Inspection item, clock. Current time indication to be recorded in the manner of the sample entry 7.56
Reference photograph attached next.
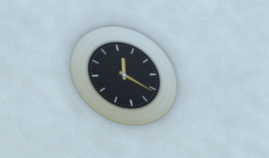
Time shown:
12.21
